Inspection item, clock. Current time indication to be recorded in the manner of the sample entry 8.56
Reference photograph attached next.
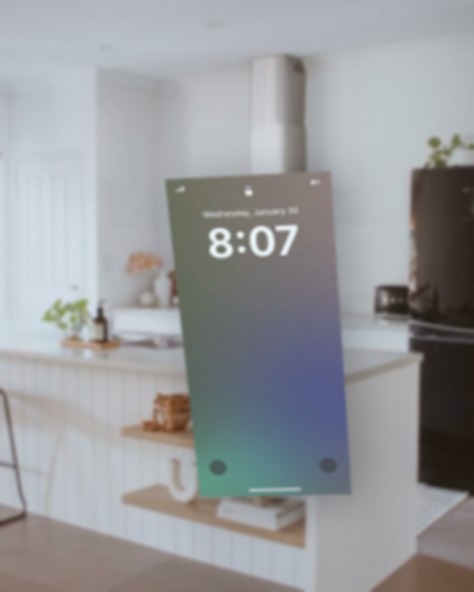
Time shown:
8.07
